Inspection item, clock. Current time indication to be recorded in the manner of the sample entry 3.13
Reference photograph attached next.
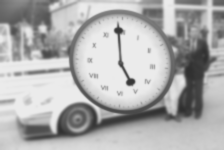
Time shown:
4.59
